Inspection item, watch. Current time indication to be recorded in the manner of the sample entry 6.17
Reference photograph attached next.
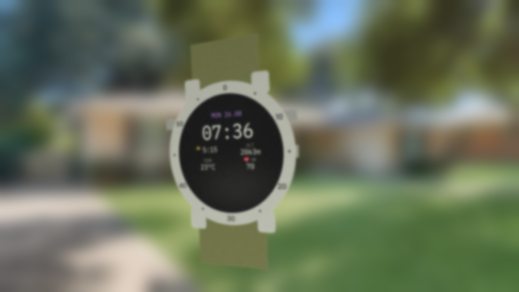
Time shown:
7.36
